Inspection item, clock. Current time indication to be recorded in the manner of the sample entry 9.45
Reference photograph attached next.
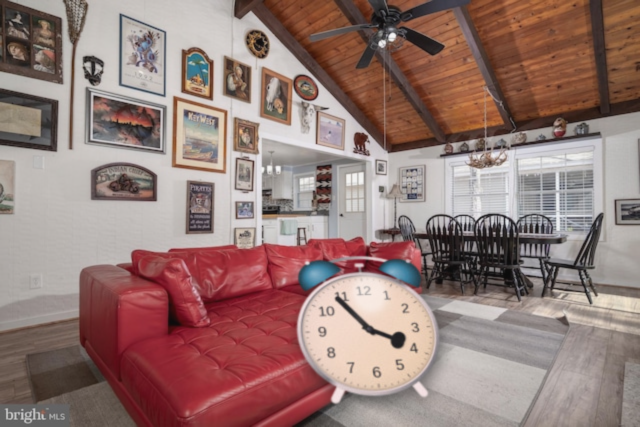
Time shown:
3.54
